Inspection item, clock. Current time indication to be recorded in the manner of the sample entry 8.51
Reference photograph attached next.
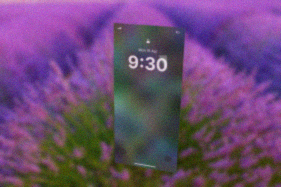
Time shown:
9.30
